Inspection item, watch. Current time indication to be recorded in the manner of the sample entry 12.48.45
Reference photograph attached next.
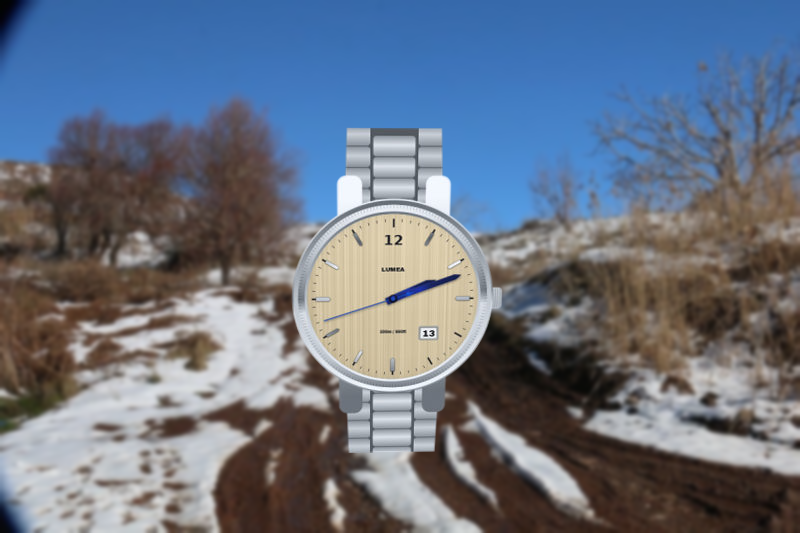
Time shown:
2.11.42
